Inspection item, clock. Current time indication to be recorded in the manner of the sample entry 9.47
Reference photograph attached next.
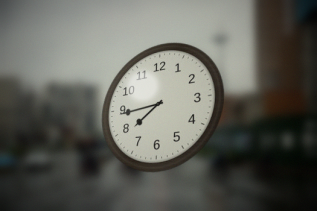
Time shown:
7.44
